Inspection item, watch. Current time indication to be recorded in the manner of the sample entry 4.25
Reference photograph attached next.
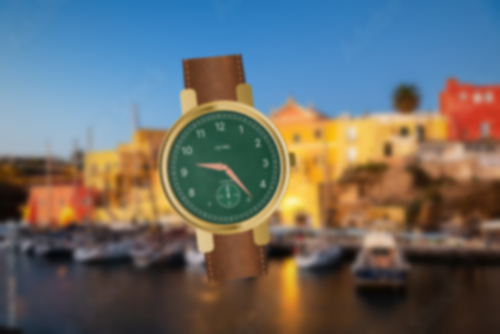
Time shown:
9.24
